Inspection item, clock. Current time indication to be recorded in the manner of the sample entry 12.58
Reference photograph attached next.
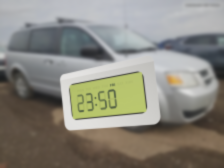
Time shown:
23.50
